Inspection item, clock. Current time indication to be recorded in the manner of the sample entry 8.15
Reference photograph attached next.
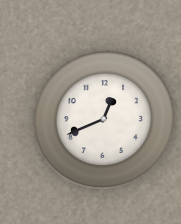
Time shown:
12.41
